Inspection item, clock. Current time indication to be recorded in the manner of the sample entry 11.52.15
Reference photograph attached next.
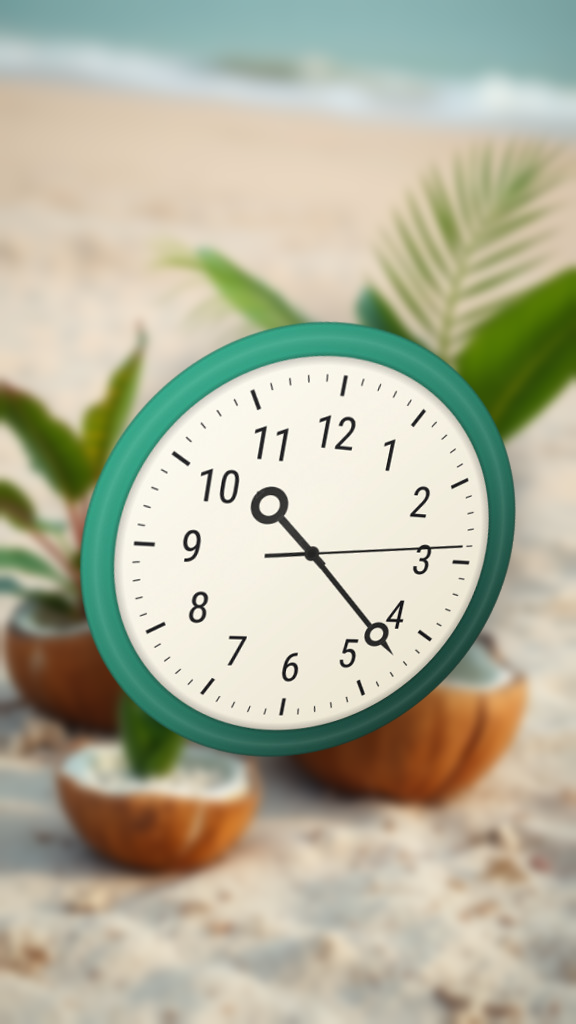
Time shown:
10.22.14
